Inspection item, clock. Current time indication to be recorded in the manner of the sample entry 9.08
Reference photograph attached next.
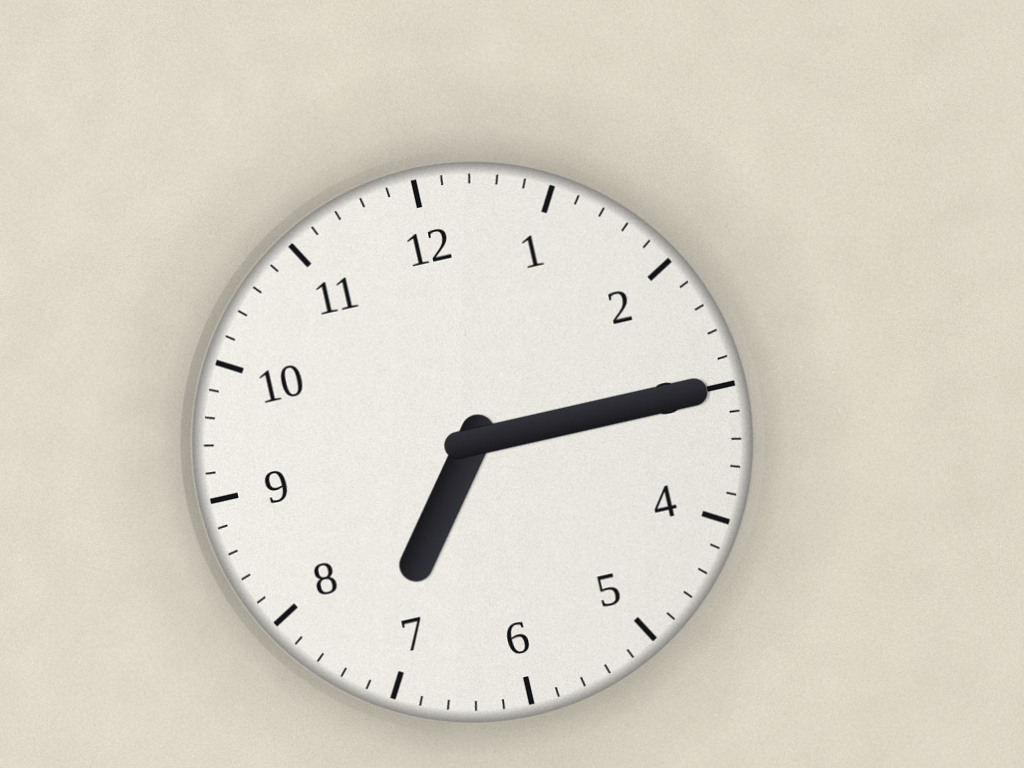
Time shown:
7.15
